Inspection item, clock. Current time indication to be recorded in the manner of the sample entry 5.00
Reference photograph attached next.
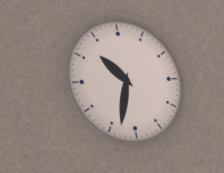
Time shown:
10.33
